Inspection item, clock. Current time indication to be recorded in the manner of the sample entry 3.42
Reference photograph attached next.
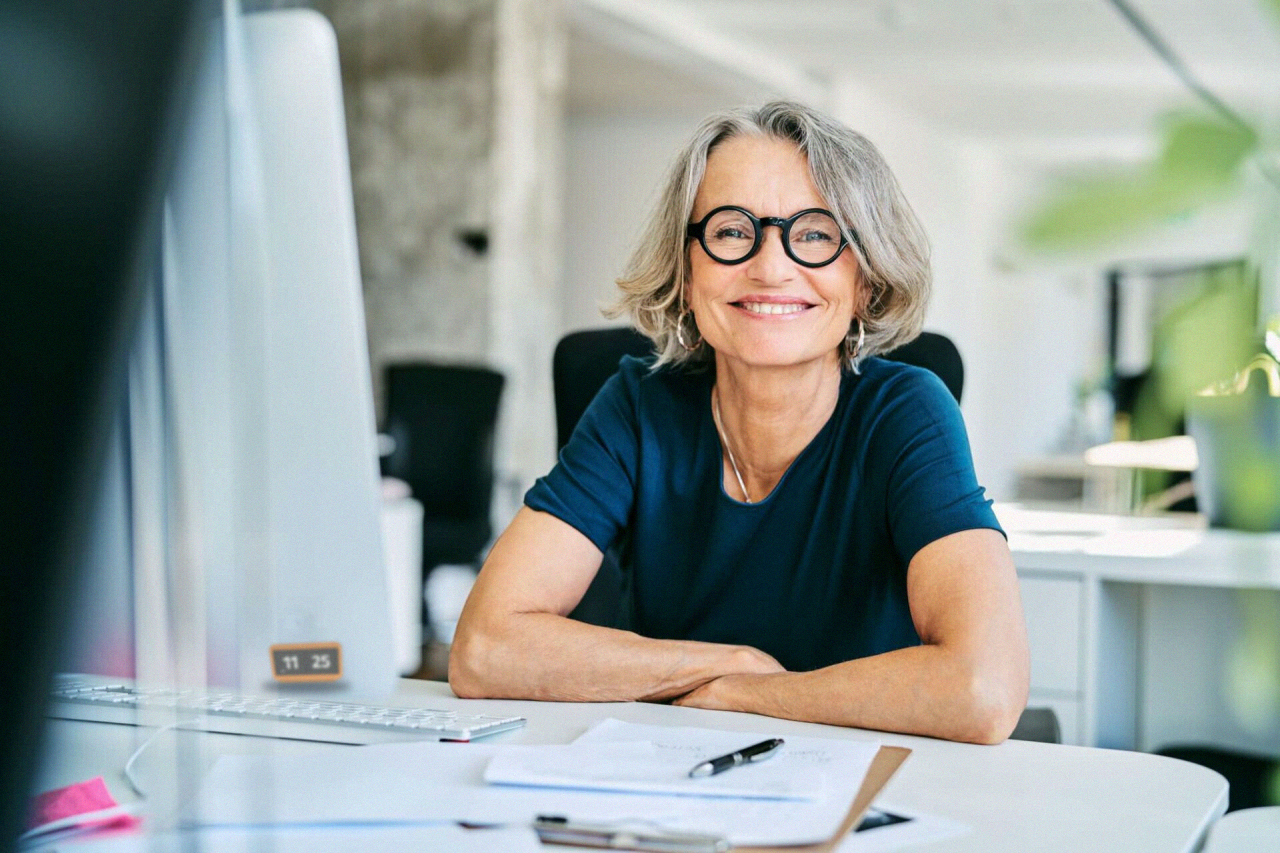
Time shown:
11.25
